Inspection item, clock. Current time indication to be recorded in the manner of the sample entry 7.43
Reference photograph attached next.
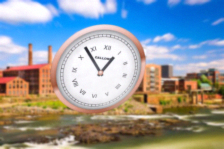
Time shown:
12.53
